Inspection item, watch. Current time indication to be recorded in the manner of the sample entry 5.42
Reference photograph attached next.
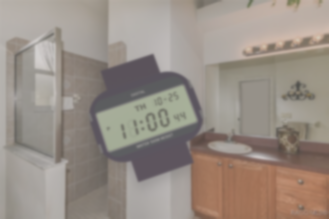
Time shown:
11.00
